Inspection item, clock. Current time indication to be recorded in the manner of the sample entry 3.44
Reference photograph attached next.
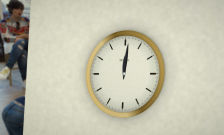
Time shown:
12.01
